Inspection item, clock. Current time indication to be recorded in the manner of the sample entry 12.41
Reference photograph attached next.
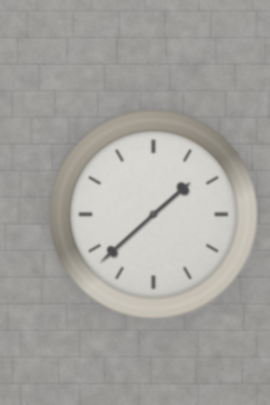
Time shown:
1.38
